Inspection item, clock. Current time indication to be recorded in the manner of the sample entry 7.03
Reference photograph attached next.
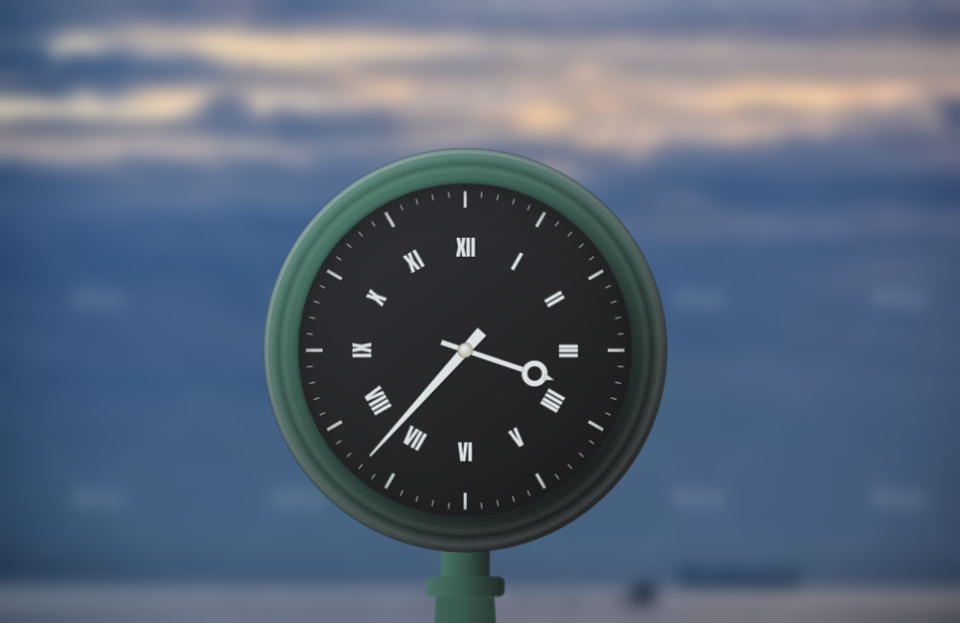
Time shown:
3.37
